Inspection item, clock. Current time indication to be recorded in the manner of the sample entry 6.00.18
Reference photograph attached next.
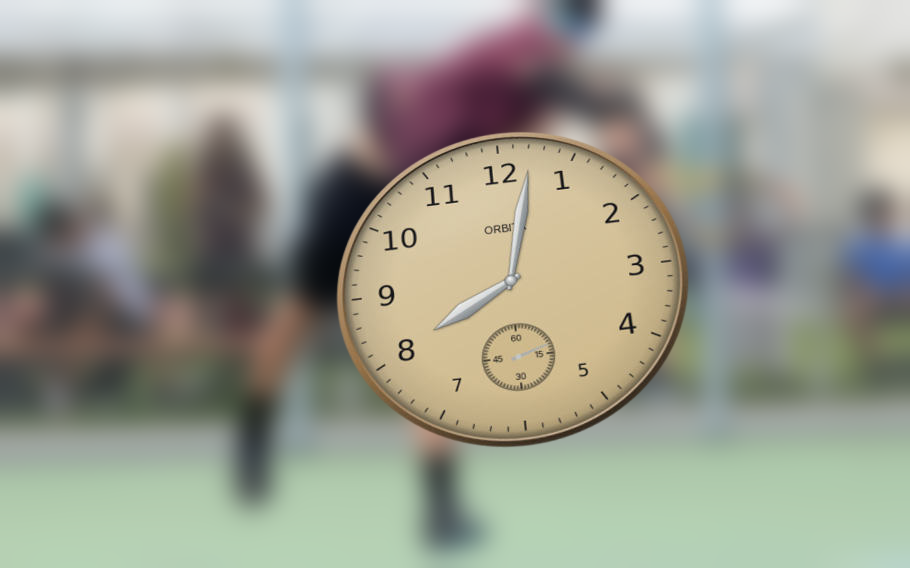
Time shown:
8.02.12
